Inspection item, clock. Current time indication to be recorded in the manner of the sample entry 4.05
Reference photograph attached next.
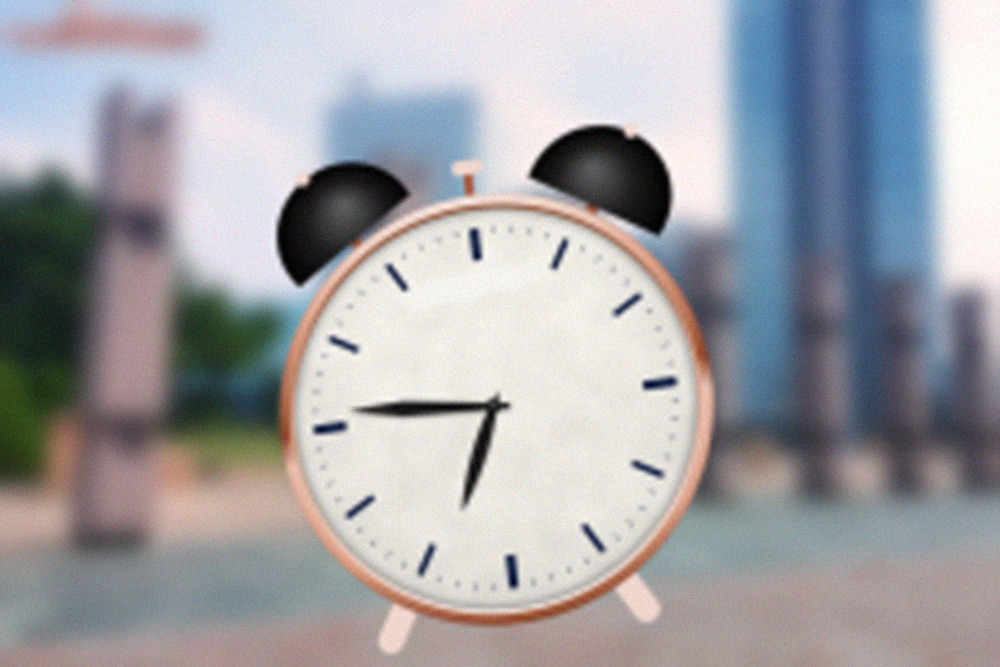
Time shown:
6.46
